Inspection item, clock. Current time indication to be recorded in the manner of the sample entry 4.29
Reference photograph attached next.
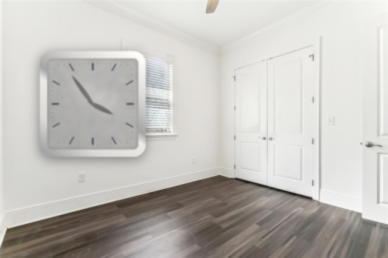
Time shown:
3.54
